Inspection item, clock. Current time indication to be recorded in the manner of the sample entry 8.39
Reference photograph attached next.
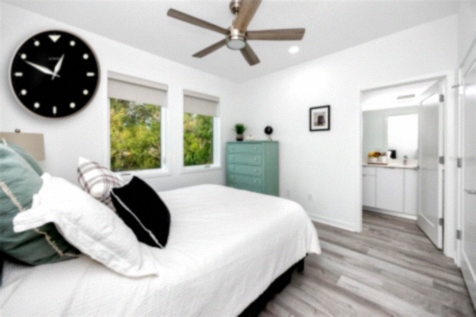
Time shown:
12.49
